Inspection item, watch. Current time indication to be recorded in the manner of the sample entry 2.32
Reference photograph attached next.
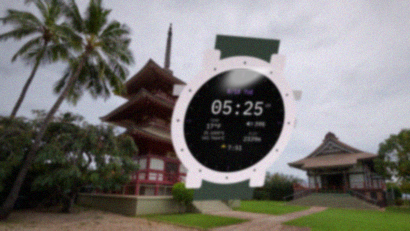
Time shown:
5.25
